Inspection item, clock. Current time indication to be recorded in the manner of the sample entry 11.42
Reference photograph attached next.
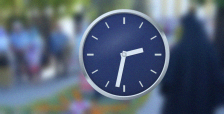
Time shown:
2.32
